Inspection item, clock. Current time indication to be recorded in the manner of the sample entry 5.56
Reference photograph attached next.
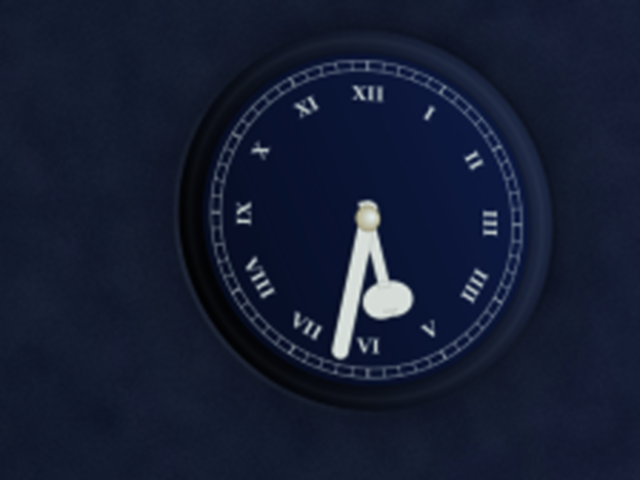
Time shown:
5.32
